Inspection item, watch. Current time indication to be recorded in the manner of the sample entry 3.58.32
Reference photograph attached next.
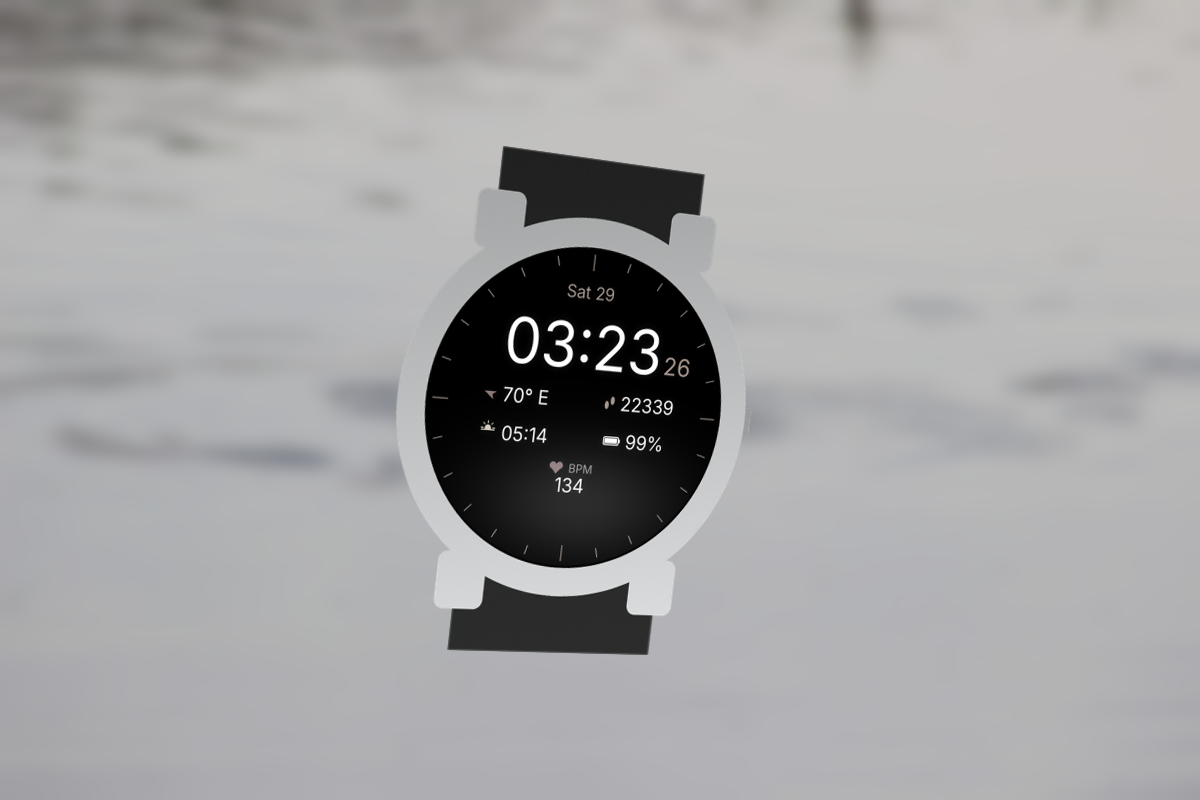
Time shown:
3.23.26
